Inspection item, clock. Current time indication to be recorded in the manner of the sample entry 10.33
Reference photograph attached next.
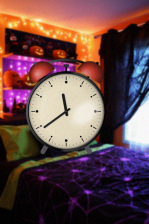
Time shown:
11.39
